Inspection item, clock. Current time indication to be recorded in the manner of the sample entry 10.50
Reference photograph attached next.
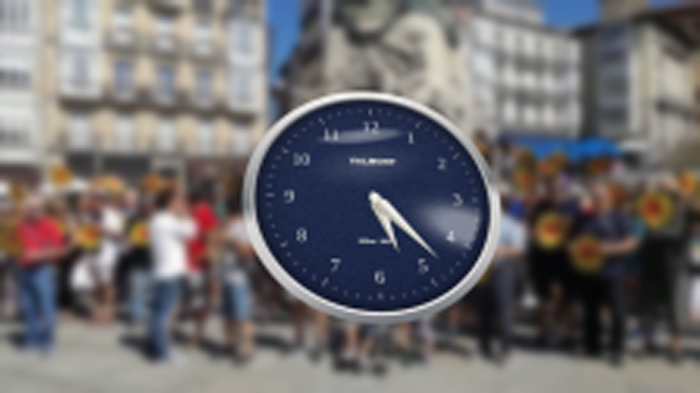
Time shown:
5.23
